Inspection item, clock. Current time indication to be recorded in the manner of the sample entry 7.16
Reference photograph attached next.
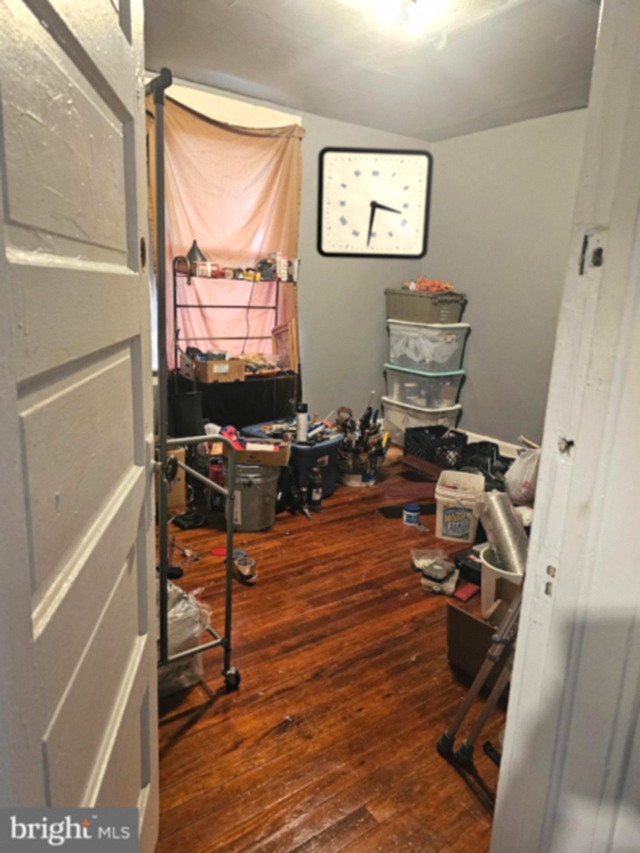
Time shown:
3.31
